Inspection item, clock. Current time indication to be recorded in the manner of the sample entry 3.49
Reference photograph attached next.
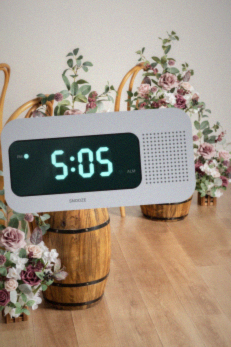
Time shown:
5.05
